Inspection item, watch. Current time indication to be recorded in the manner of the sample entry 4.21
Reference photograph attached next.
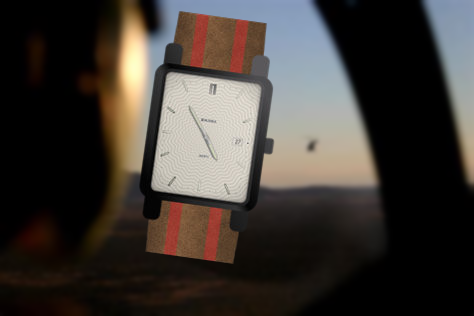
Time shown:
4.54
